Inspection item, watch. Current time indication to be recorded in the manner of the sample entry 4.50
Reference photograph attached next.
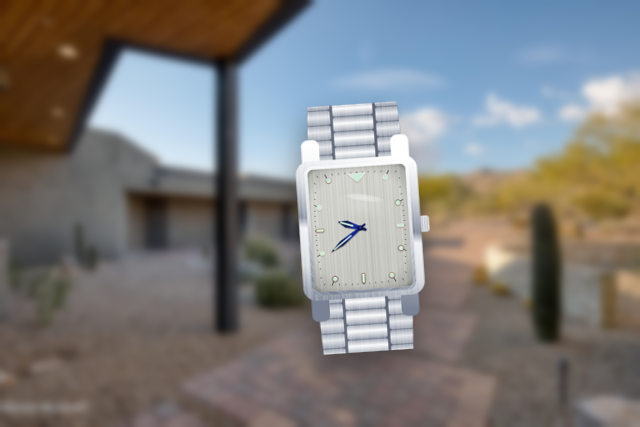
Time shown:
9.39
